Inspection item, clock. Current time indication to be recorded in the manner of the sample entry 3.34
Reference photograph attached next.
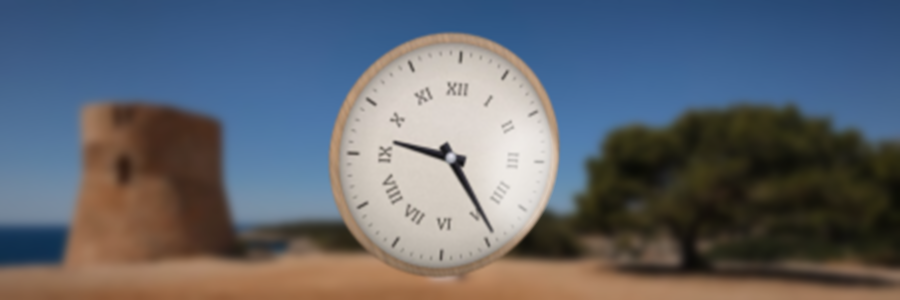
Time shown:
9.24
